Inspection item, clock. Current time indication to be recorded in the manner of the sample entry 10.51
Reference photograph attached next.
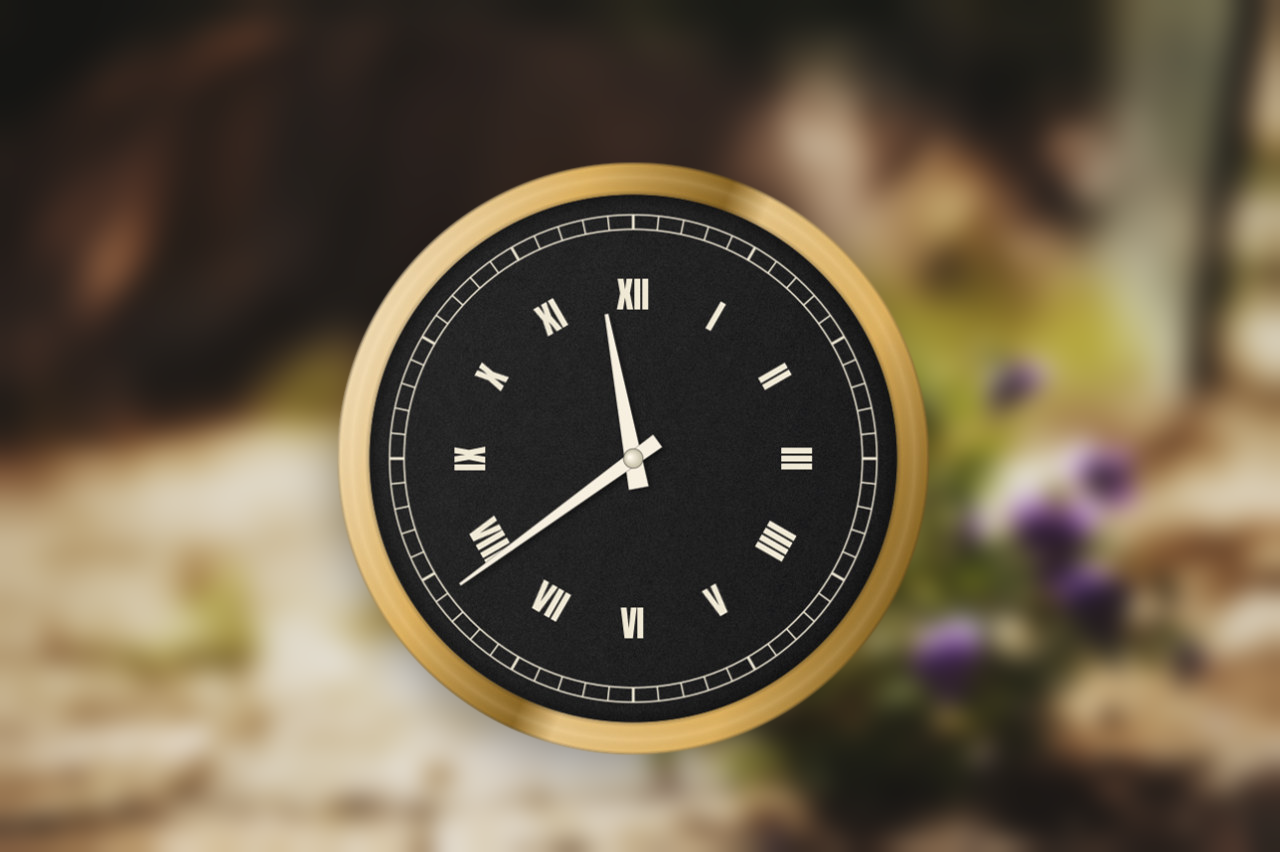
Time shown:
11.39
